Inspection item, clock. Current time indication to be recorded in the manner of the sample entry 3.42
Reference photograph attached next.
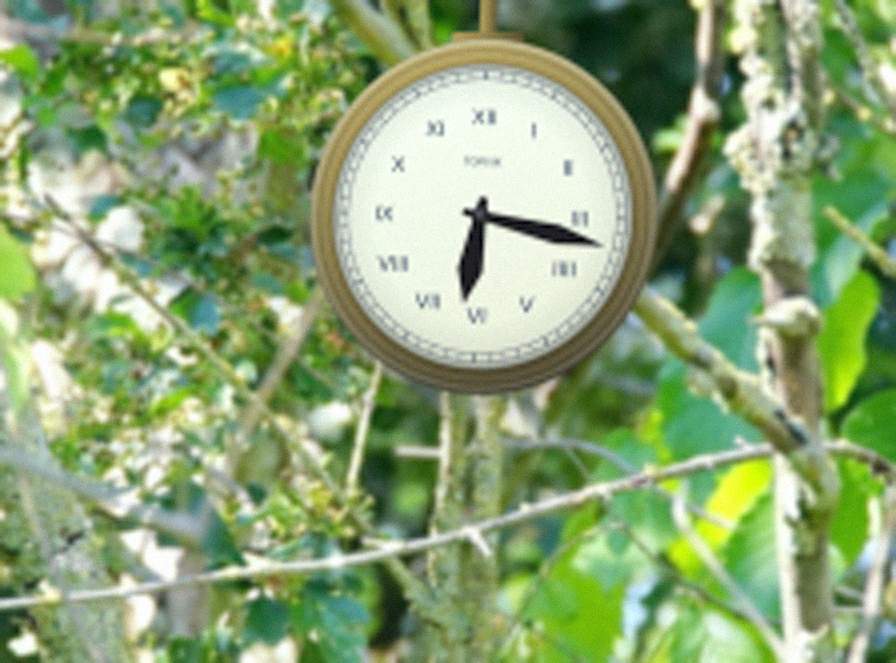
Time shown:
6.17
